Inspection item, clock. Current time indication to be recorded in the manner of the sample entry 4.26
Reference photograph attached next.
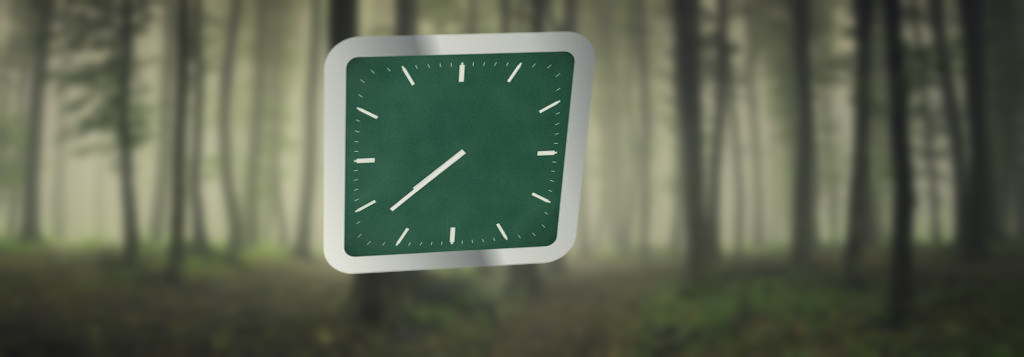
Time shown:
7.38
